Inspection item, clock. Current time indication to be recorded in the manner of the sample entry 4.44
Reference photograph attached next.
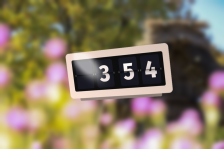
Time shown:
3.54
